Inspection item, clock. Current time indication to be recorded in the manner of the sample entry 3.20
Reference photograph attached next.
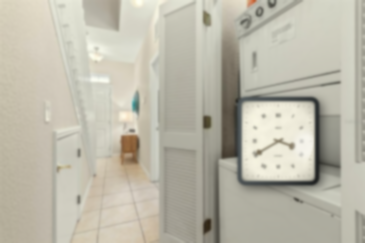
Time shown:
3.40
